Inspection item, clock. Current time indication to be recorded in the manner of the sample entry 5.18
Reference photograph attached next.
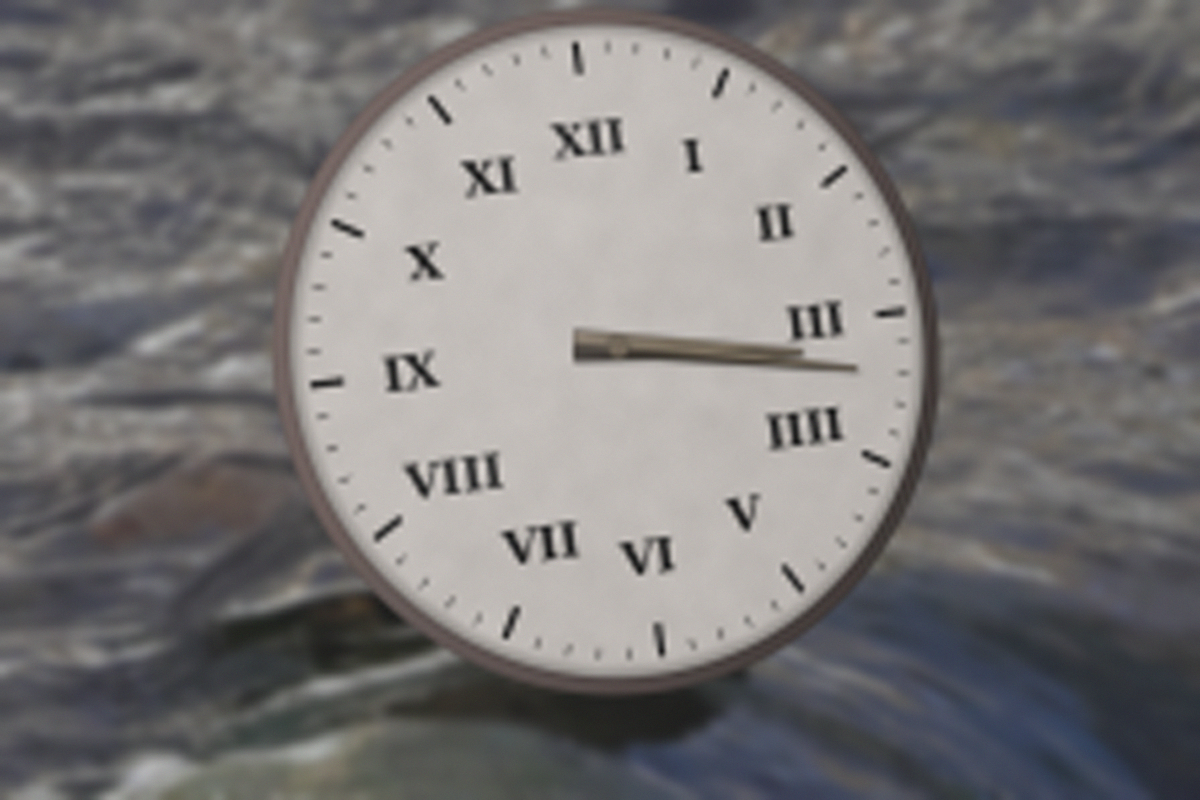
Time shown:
3.17
